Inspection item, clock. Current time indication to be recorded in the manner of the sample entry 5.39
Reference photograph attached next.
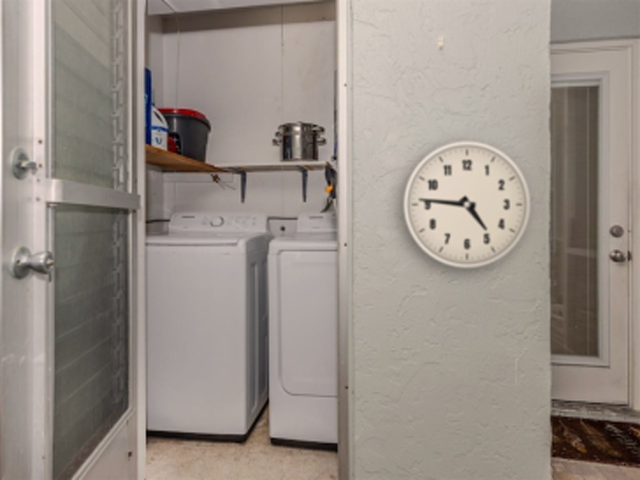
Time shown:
4.46
